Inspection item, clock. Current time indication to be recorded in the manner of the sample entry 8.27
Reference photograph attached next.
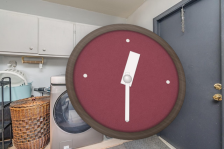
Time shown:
12.30
